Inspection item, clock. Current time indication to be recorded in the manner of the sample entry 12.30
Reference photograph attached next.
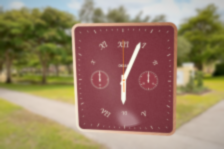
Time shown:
6.04
